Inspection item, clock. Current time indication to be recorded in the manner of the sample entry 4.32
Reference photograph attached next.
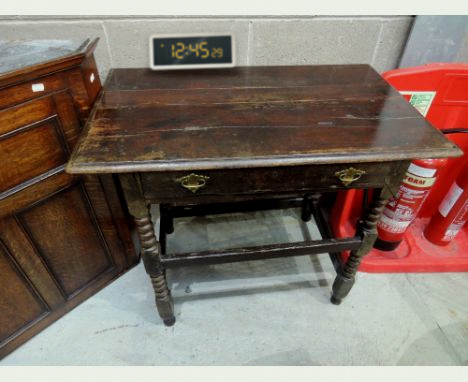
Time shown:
12.45
